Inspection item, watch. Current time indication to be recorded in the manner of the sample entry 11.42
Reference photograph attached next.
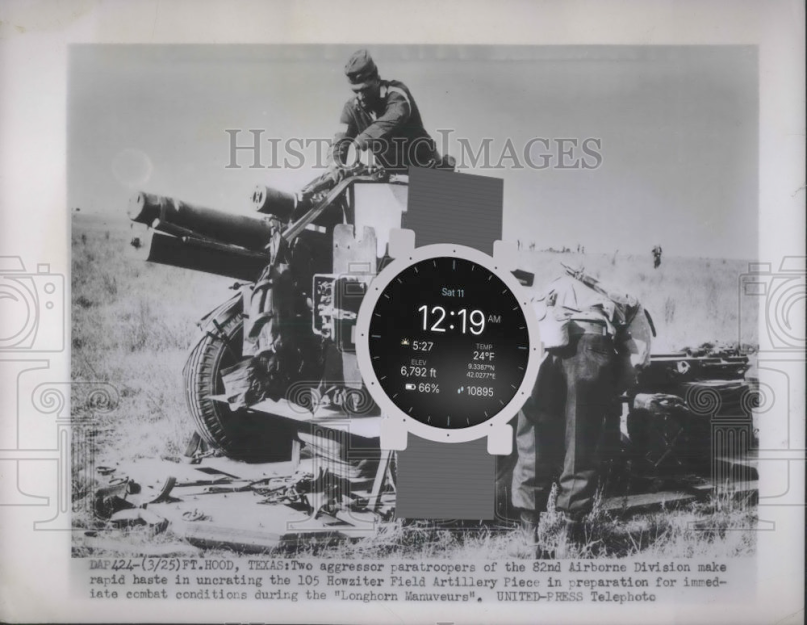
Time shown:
12.19
